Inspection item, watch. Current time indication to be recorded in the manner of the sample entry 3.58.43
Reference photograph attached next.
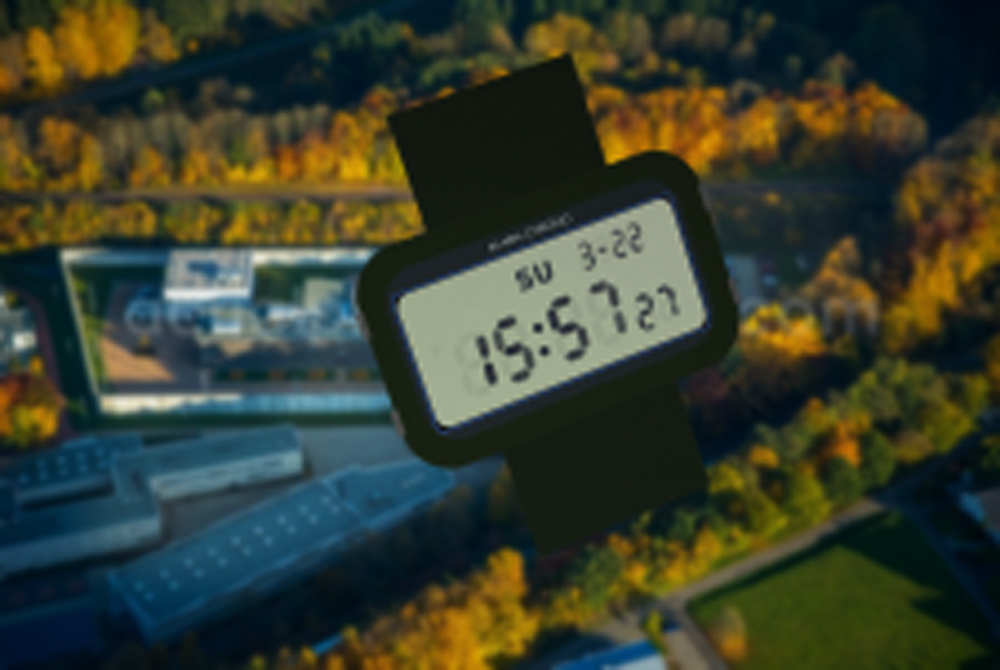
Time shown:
15.57.27
